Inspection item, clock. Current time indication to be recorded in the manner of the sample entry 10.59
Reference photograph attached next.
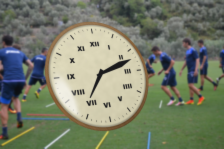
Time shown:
7.12
